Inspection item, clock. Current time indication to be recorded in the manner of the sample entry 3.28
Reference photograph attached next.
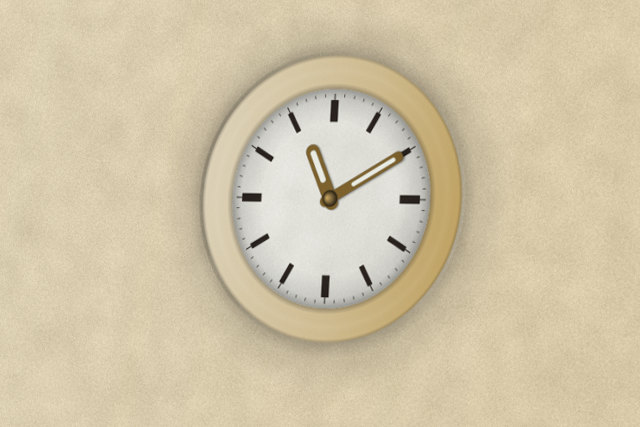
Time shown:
11.10
